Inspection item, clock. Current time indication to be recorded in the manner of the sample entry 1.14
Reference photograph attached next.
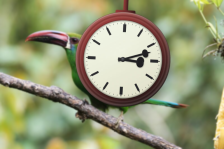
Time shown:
3.12
